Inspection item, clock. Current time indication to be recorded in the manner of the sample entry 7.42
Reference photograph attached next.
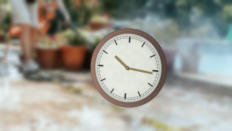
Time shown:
10.16
